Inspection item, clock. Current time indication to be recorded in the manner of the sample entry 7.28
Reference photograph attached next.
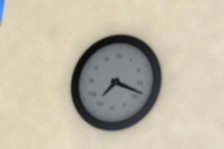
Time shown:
7.18
